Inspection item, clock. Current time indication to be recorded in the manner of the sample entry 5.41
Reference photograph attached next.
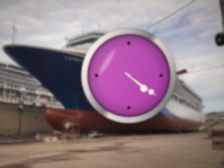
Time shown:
4.21
